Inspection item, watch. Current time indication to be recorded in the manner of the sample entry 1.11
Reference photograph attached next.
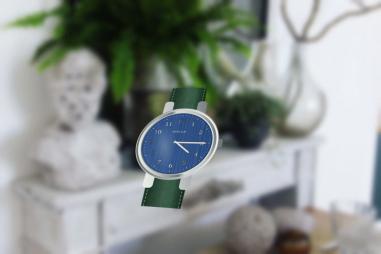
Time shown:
4.15
